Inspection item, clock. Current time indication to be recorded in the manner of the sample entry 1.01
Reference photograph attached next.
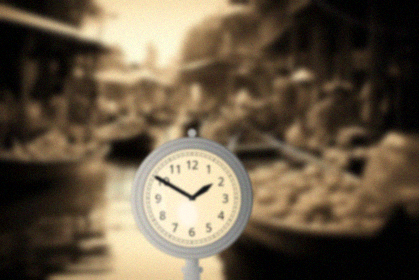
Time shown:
1.50
